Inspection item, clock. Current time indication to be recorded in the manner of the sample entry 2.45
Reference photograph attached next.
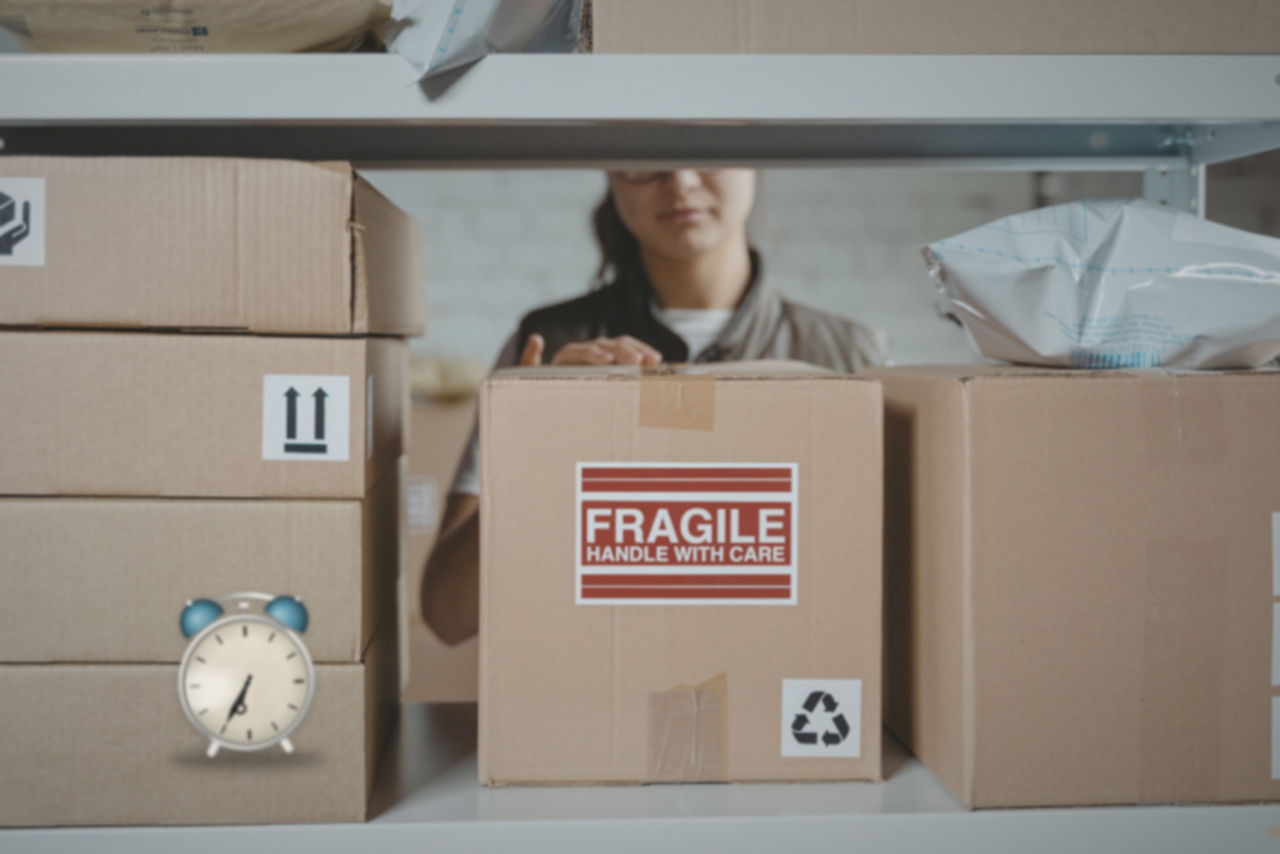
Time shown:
6.35
